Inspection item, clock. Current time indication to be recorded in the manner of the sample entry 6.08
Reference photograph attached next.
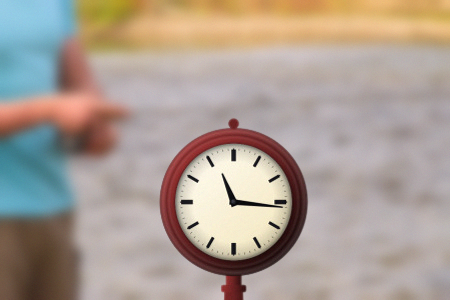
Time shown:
11.16
